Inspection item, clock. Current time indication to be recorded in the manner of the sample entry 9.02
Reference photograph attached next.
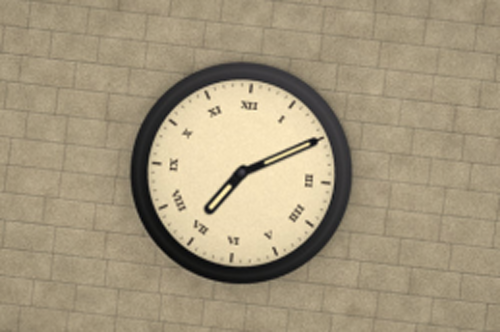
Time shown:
7.10
